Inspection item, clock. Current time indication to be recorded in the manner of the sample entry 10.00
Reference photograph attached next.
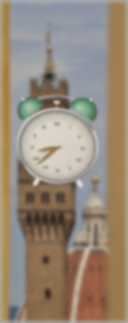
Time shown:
8.38
